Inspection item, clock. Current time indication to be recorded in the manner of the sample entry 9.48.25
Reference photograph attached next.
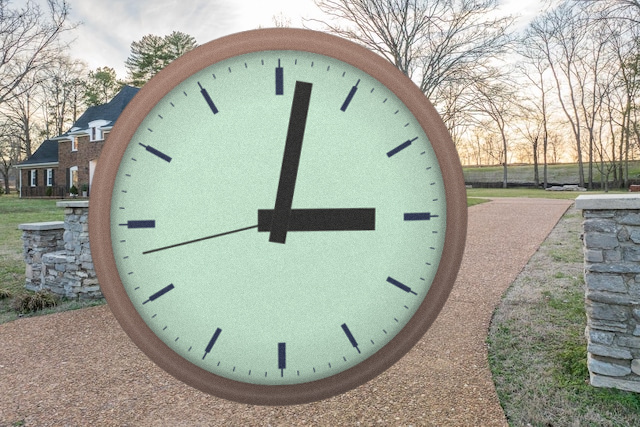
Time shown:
3.01.43
